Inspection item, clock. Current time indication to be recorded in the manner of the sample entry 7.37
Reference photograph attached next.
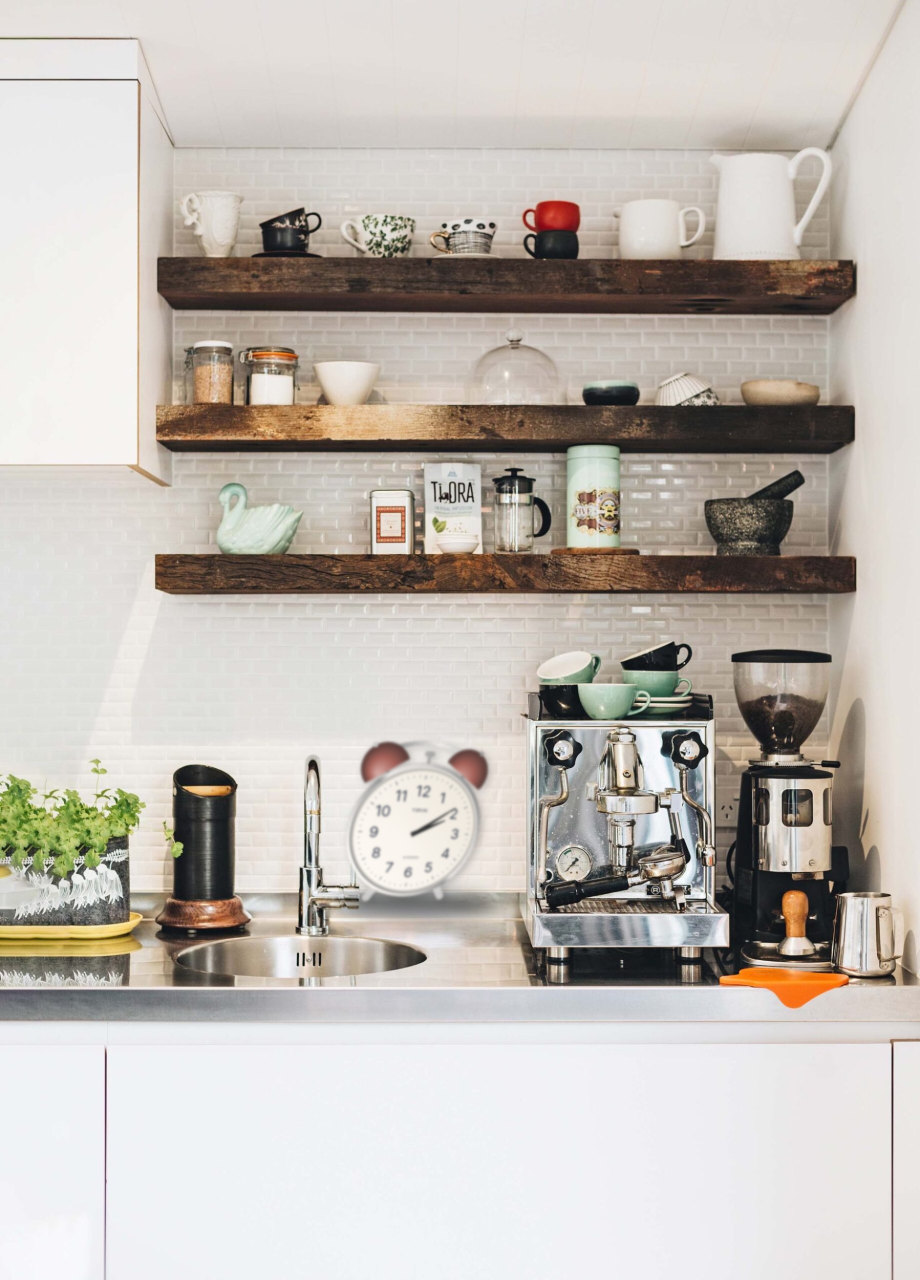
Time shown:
2.09
